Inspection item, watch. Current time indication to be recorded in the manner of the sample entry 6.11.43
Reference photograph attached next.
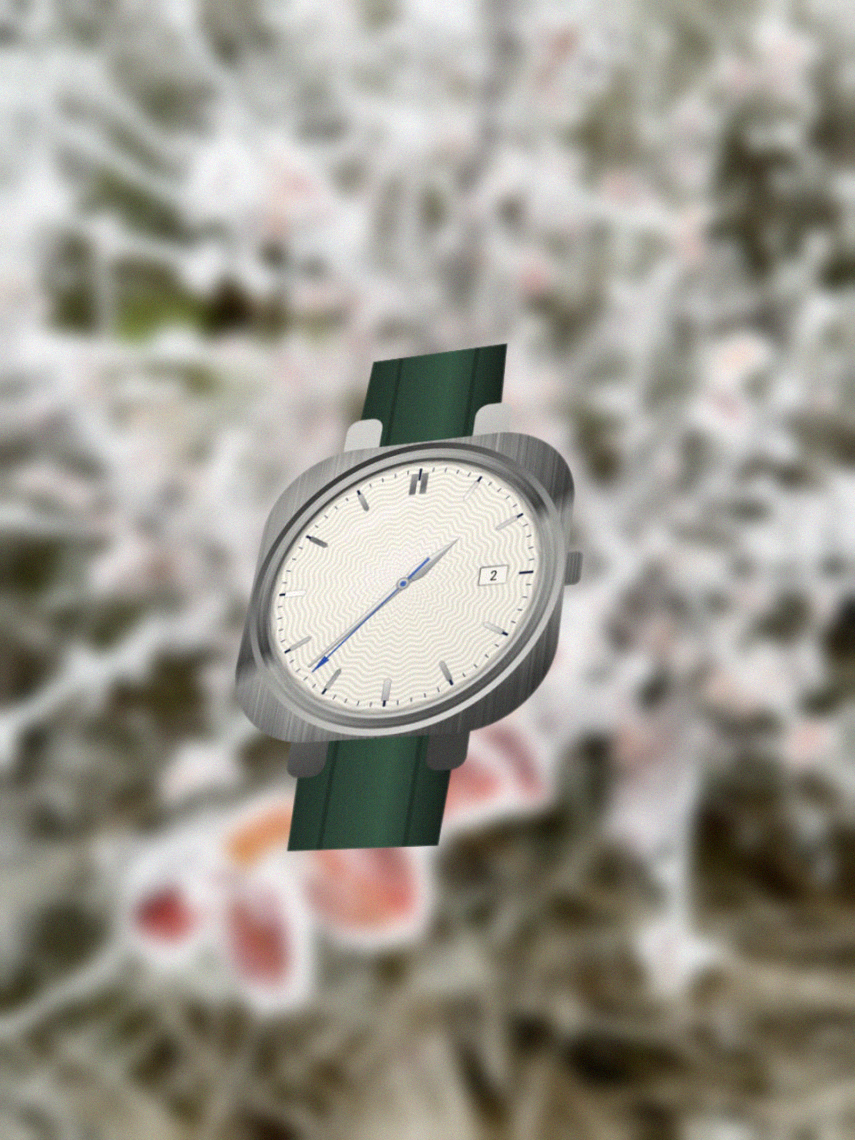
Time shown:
1.37.37
